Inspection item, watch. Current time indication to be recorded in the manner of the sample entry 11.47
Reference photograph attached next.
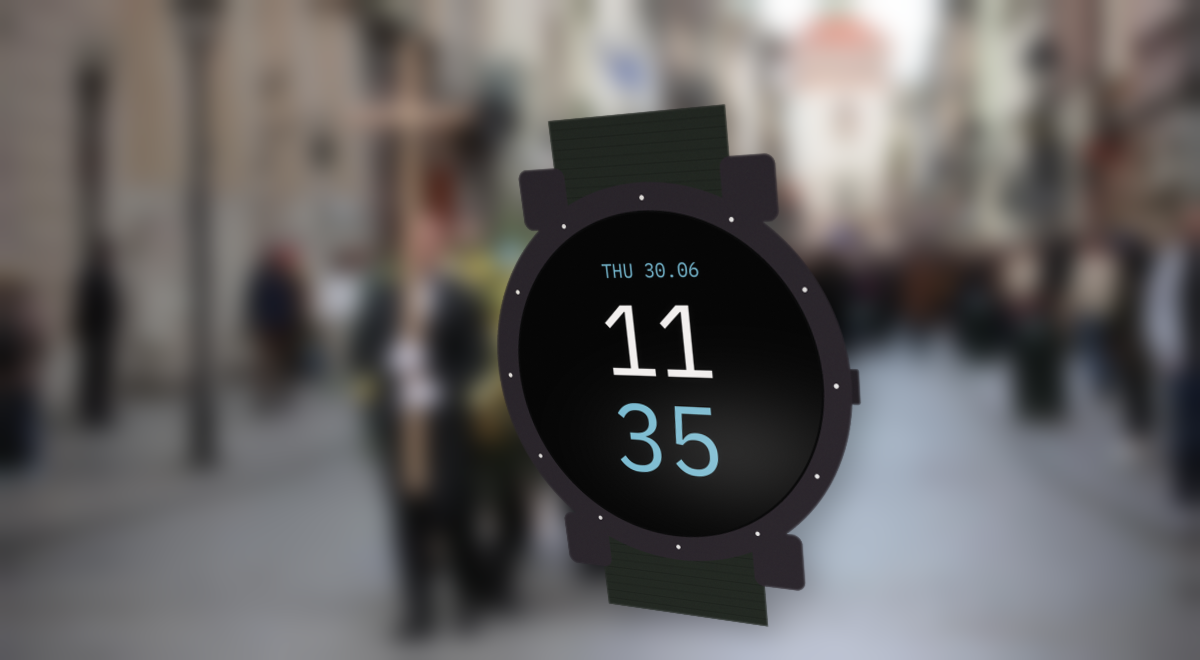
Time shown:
11.35
